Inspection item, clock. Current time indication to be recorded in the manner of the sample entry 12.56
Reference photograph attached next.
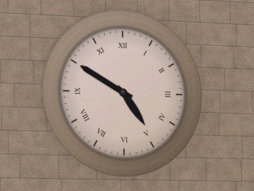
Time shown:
4.50
